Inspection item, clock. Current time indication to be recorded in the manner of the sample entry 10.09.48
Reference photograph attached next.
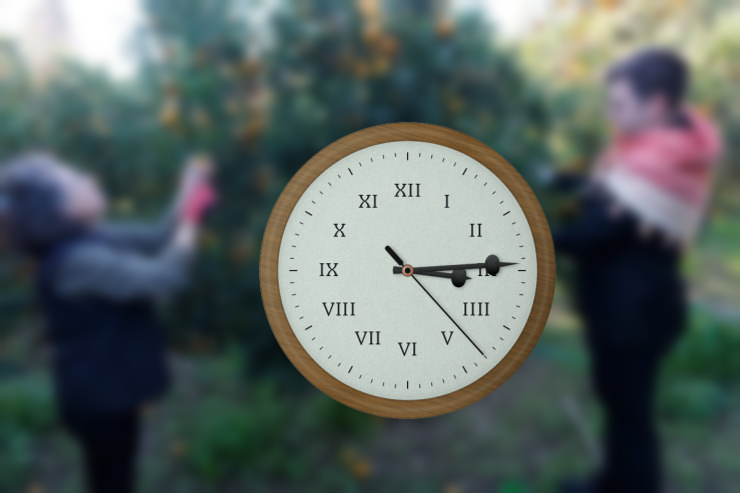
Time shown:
3.14.23
